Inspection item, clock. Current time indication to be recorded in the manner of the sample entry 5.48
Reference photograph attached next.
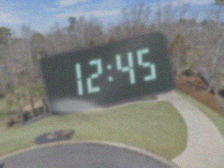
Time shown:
12.45
